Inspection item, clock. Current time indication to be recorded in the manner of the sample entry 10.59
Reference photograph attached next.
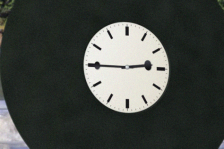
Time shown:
2.45
